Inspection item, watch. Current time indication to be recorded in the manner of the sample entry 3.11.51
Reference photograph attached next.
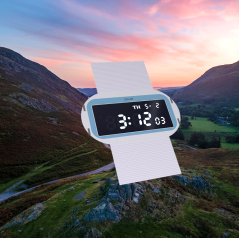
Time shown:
3.12.03
